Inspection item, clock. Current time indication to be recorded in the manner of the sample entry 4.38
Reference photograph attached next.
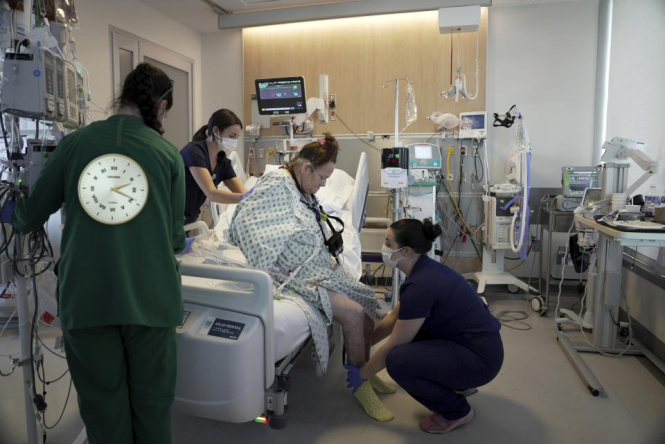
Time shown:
2.19
